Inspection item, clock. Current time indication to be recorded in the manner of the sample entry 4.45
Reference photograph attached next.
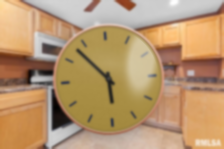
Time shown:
5.53
